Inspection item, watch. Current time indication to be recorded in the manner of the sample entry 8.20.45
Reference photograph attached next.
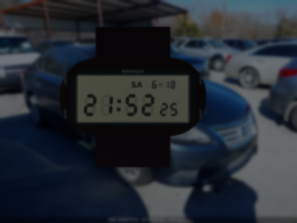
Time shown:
21.52.25
